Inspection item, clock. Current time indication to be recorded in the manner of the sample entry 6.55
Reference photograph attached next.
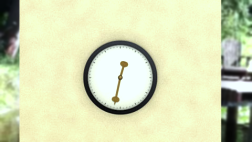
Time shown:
12.32
